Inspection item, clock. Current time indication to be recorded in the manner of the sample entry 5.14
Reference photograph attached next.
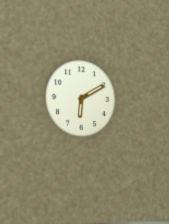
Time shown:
6.10
